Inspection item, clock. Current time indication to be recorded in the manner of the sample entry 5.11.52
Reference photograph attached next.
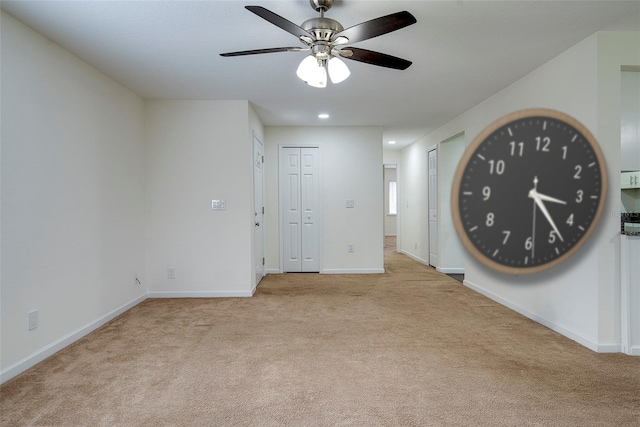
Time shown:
3.23.29
